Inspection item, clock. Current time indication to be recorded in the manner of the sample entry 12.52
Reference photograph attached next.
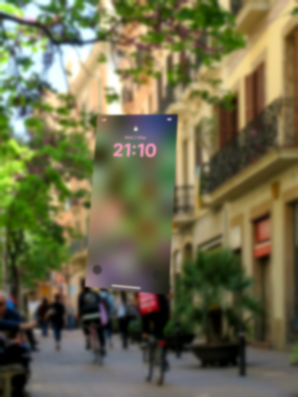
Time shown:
21.10
